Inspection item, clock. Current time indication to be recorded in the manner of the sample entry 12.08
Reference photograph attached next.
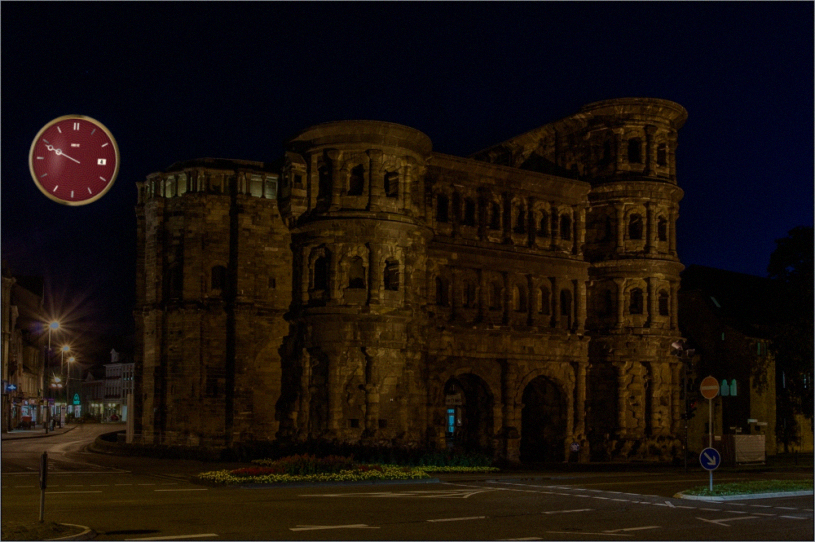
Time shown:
9.49
